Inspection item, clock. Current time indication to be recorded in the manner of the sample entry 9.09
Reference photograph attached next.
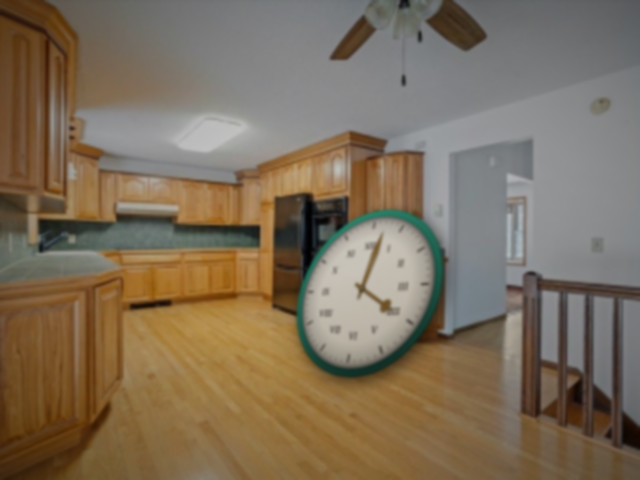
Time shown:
4.02
